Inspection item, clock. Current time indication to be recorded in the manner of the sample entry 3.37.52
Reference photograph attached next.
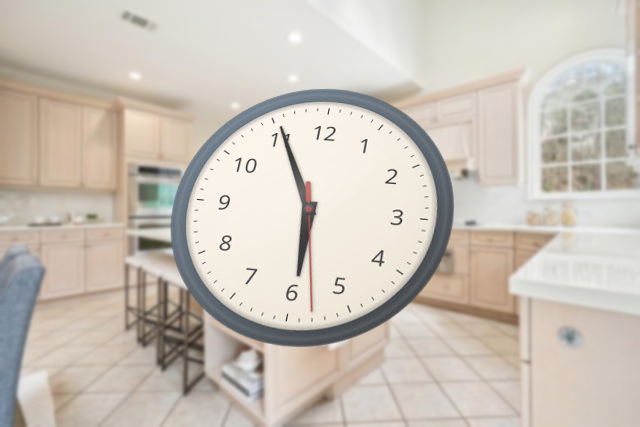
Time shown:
5.55.28
